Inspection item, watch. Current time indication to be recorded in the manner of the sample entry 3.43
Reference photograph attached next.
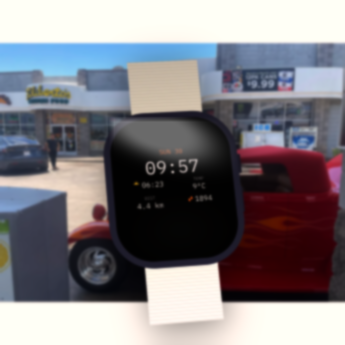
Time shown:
9.57
